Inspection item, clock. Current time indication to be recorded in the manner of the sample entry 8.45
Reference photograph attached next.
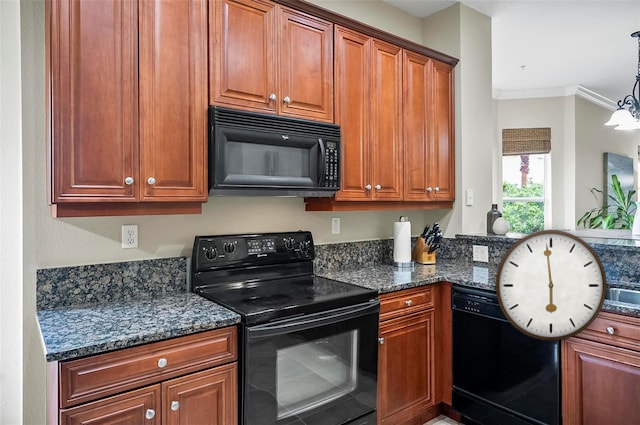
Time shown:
5.59
